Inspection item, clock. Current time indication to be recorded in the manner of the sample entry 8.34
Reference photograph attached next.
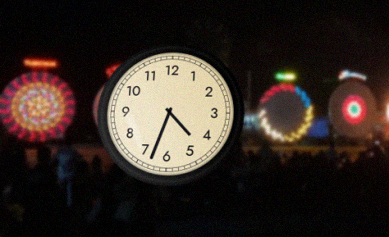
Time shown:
4.33
